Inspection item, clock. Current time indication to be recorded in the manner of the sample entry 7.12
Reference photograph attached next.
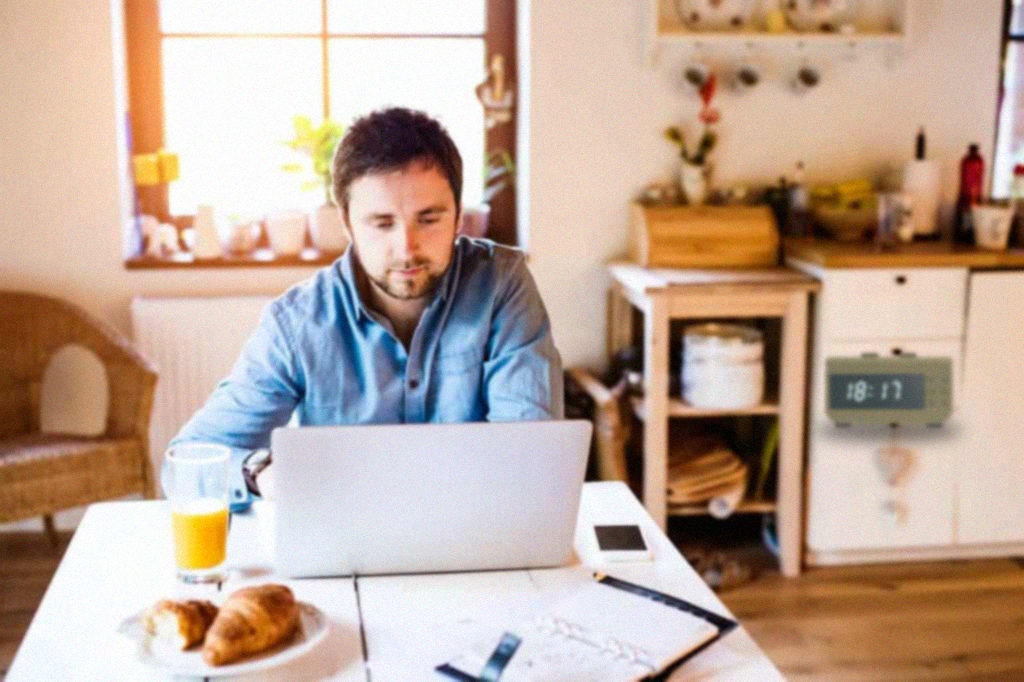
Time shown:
18.17
